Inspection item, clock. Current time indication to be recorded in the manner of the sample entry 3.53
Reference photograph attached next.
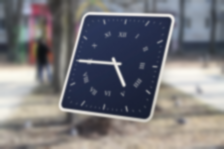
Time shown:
4.45
